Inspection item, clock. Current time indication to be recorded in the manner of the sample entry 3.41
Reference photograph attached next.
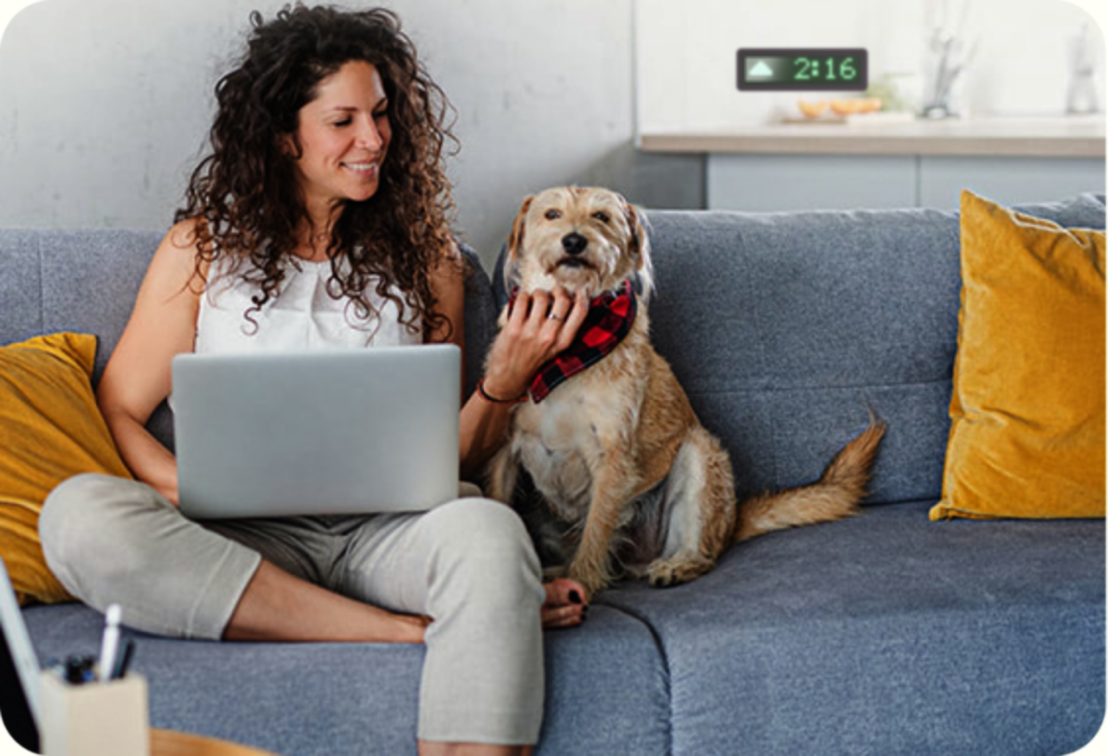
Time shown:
2.16
